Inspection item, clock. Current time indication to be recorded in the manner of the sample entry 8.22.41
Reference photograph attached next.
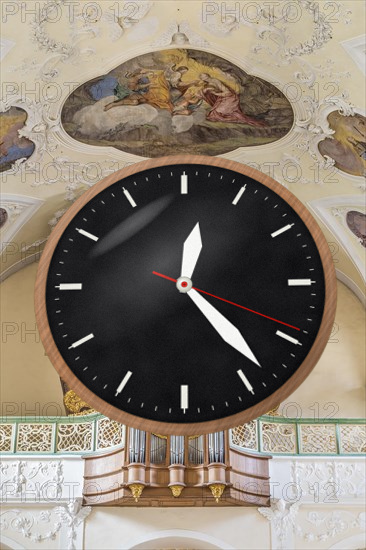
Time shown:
12.23.19
